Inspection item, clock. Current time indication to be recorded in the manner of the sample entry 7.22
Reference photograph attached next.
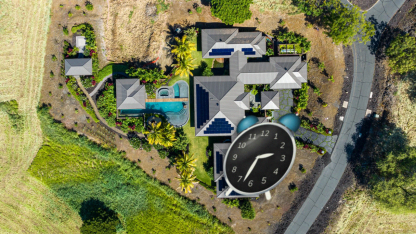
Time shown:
2.33
